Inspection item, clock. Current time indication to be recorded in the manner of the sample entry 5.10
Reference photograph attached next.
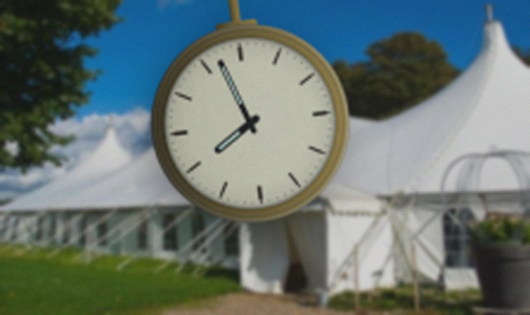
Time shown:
7.57
